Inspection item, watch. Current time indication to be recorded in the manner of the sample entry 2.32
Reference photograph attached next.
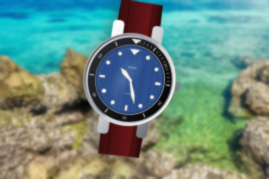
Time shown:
10.27
